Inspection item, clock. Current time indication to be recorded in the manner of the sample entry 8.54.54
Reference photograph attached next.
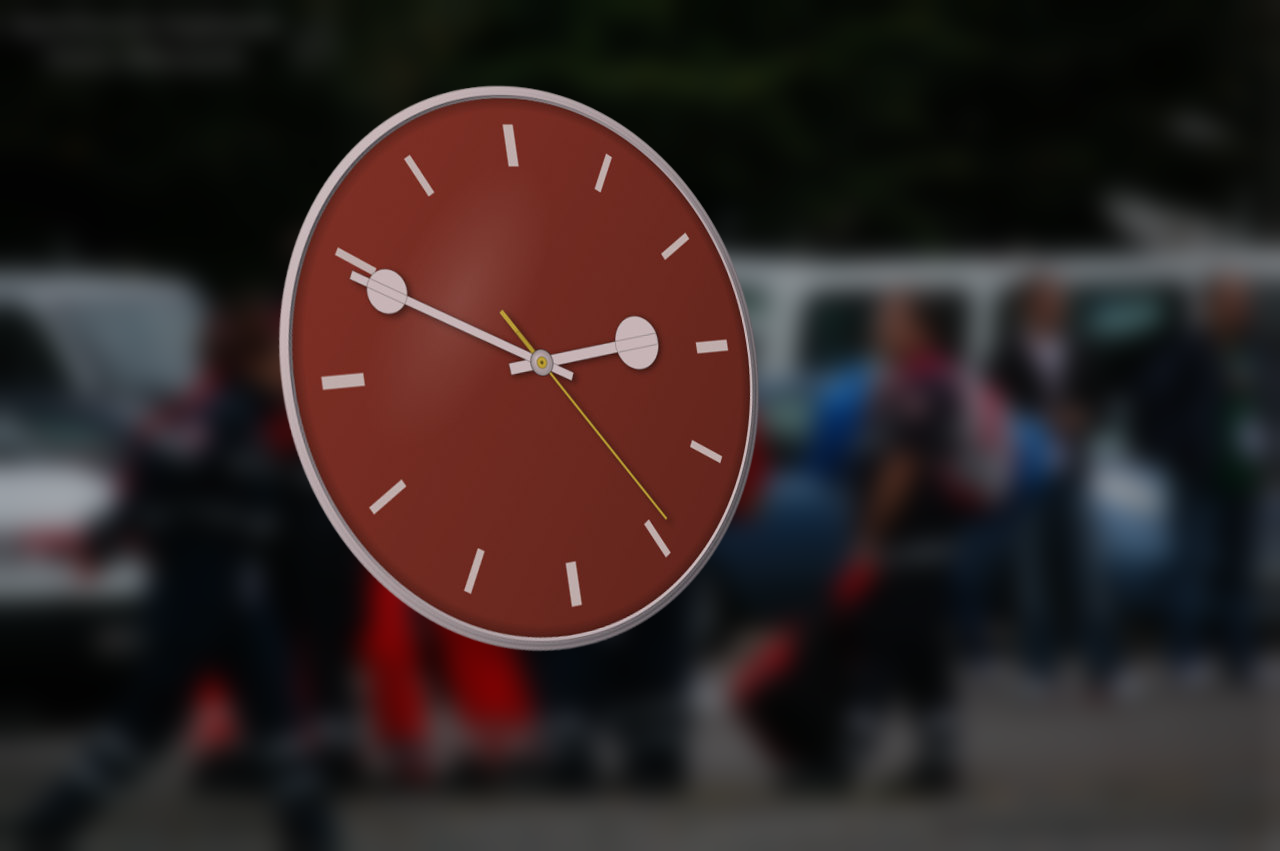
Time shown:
2.49.24
